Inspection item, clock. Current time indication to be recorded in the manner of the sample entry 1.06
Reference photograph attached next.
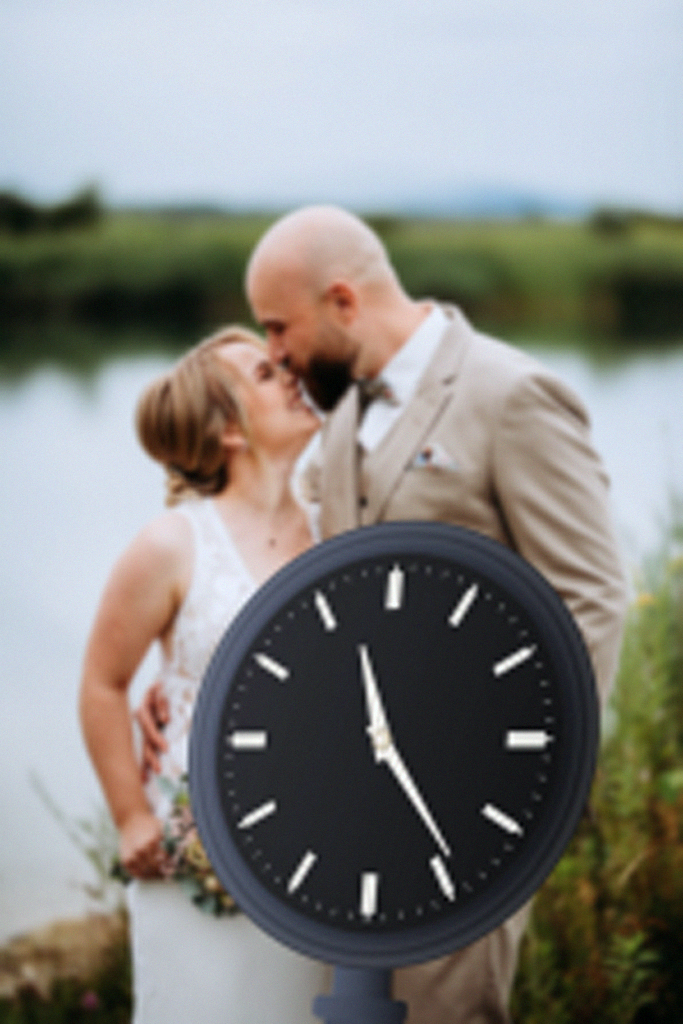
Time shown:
11.24
